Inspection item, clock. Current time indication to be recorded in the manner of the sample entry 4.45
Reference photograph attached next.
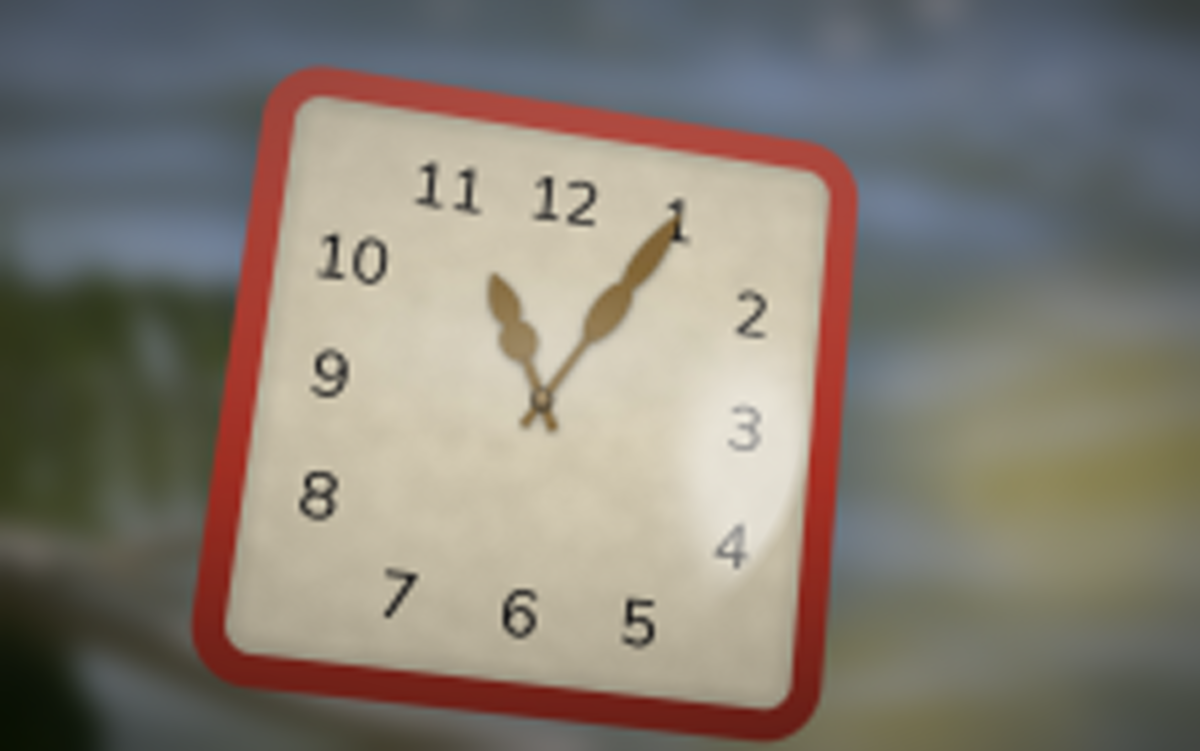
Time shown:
11.05
